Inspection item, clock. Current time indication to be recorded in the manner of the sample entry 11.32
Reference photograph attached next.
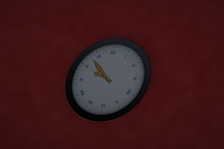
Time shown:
9.53
